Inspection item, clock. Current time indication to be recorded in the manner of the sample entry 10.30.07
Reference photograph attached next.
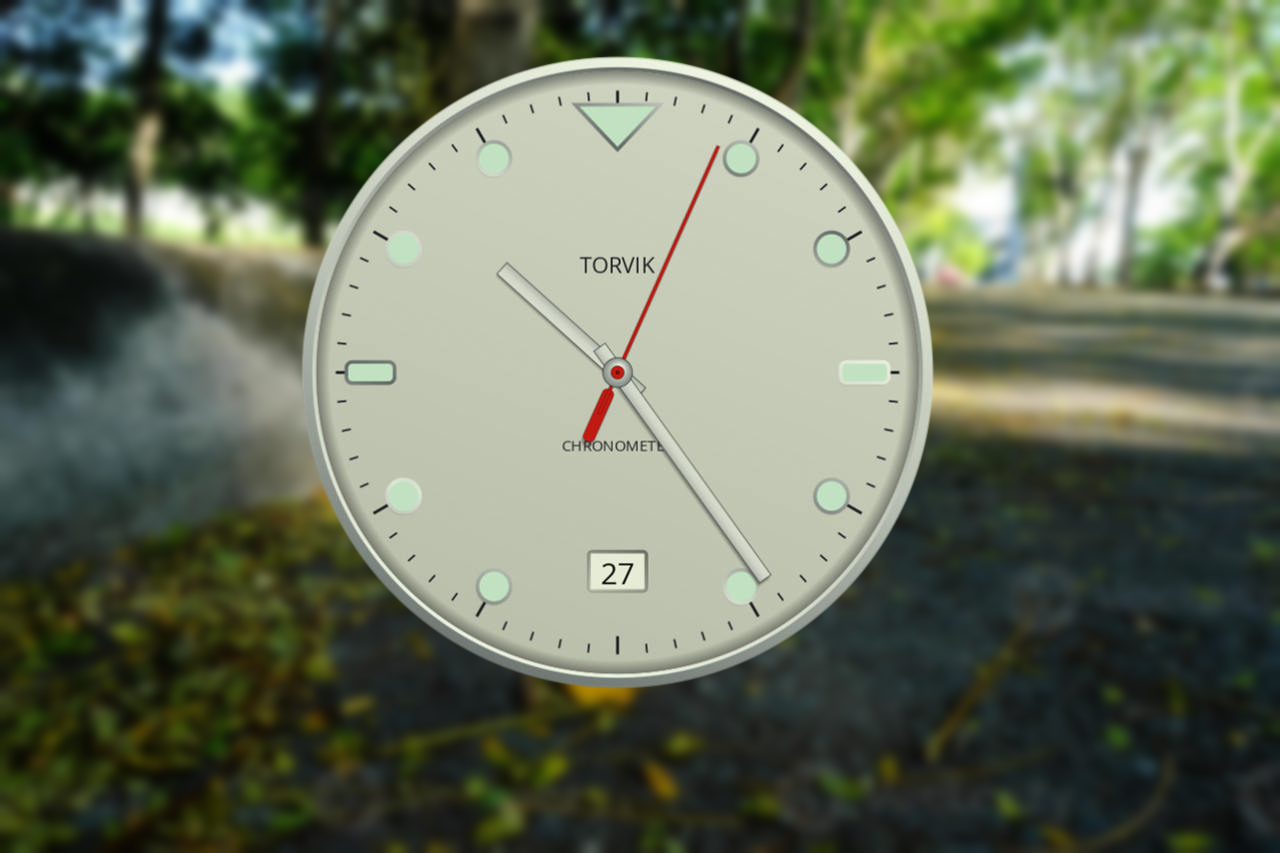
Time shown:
10.24.04
